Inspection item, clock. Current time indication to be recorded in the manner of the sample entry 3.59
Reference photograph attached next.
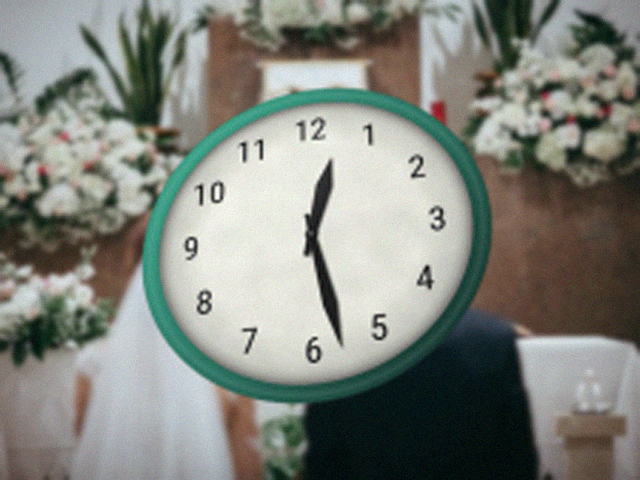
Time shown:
12.28
